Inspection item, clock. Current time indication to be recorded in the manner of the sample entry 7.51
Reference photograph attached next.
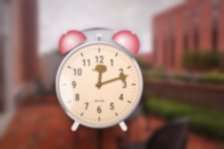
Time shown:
12.12
